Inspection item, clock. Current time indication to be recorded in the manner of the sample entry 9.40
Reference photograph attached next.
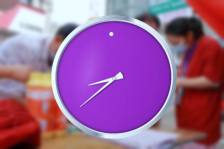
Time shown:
8.39
